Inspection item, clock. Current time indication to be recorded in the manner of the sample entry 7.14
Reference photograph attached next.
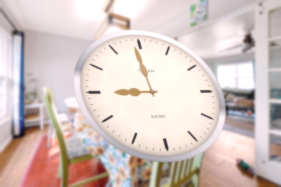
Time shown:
8.59
